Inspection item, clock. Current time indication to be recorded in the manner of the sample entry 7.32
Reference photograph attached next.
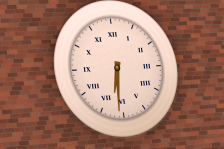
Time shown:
6.31
